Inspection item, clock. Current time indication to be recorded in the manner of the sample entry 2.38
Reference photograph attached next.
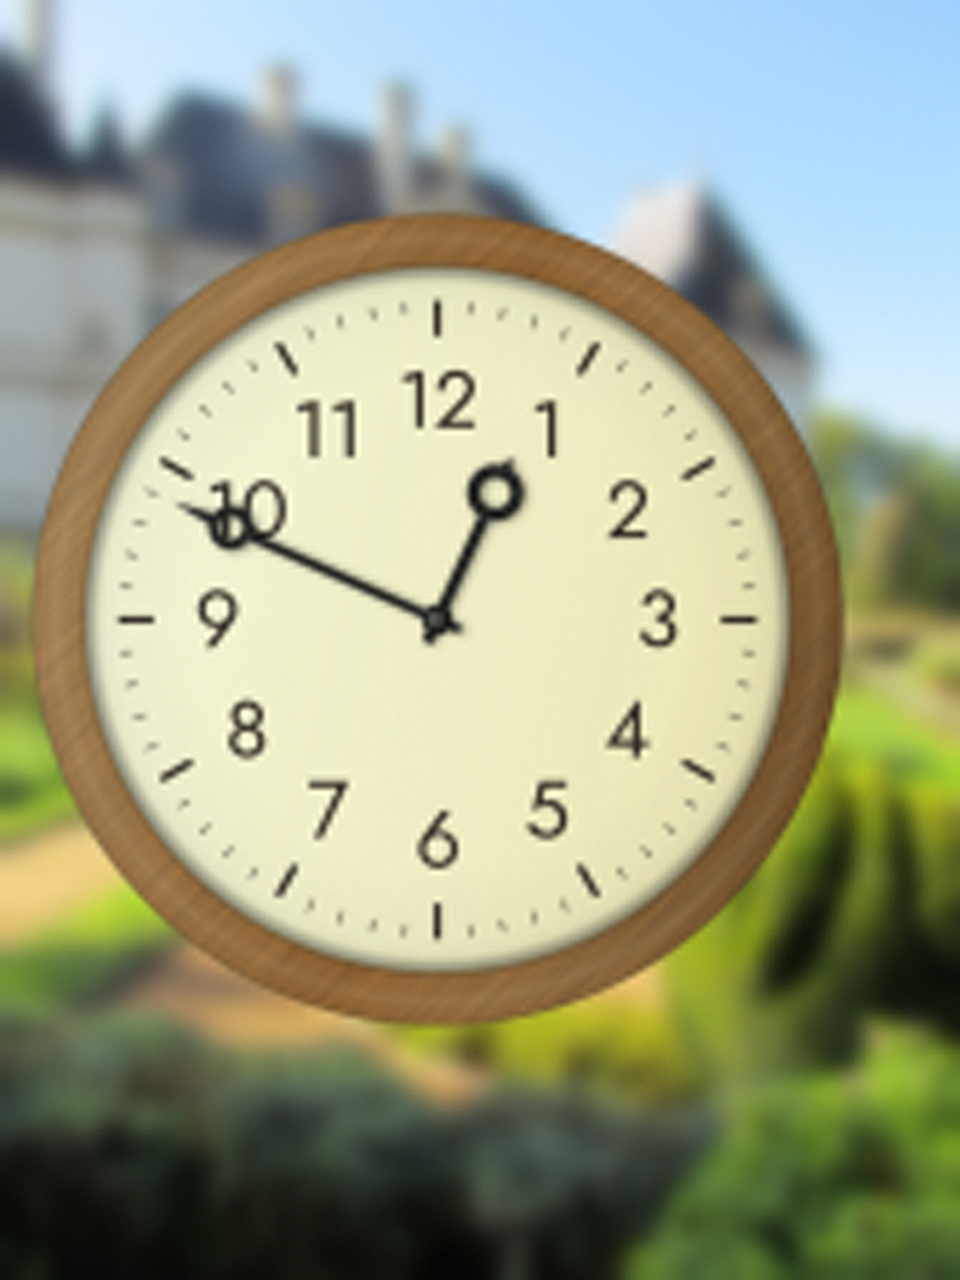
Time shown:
12.49
